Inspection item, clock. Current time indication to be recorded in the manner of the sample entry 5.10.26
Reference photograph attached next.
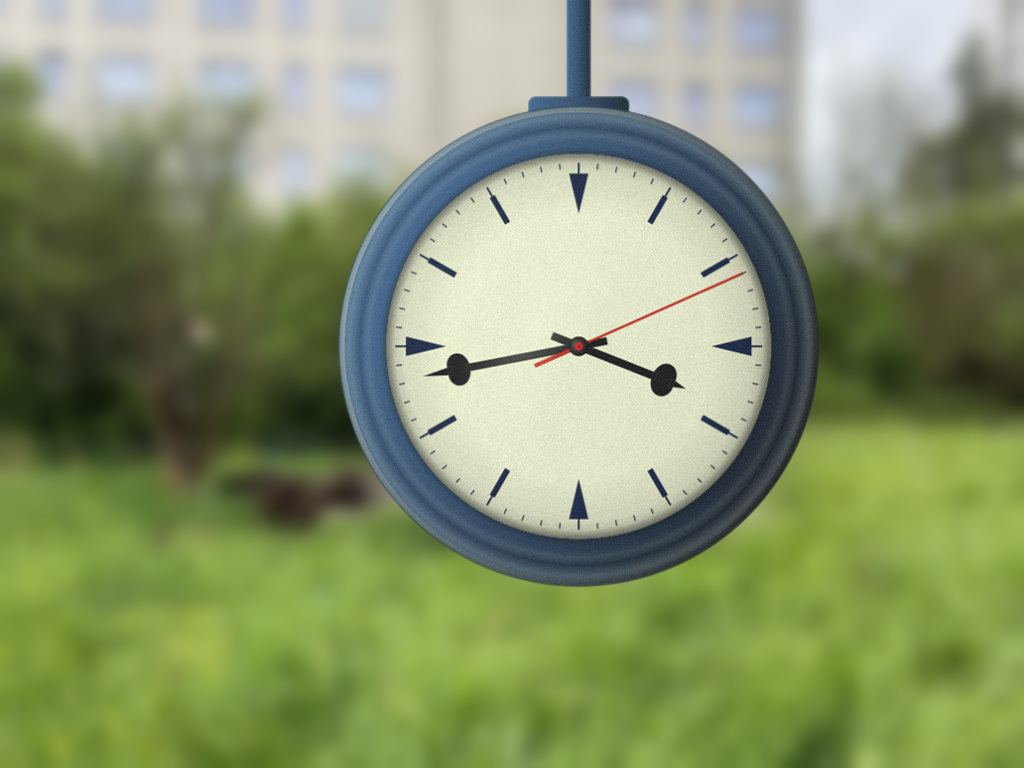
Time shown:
3.43.11
